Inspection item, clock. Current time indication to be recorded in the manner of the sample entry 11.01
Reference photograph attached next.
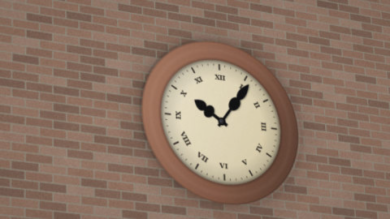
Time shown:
10.06
